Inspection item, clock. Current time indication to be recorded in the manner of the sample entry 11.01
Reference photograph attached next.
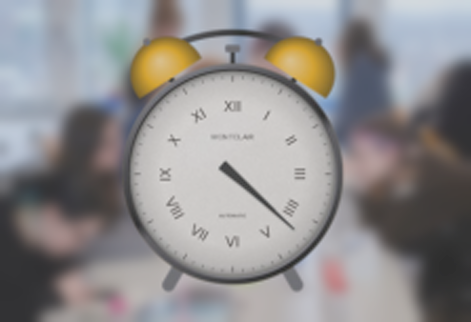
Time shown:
4.22
